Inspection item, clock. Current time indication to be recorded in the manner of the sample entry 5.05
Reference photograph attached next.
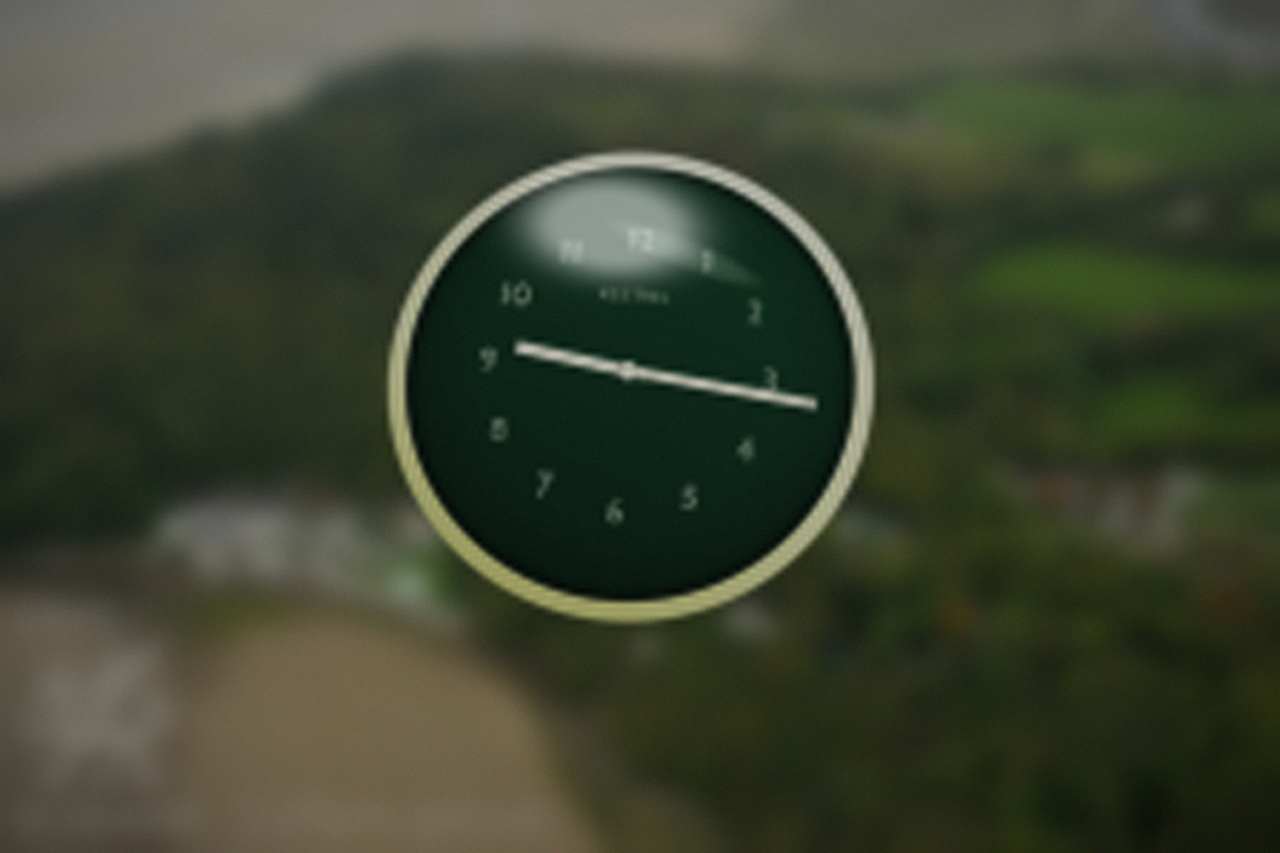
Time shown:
9.16
